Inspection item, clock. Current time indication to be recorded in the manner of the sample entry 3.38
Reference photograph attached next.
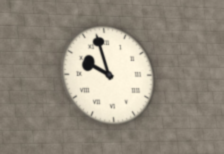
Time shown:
9.58
